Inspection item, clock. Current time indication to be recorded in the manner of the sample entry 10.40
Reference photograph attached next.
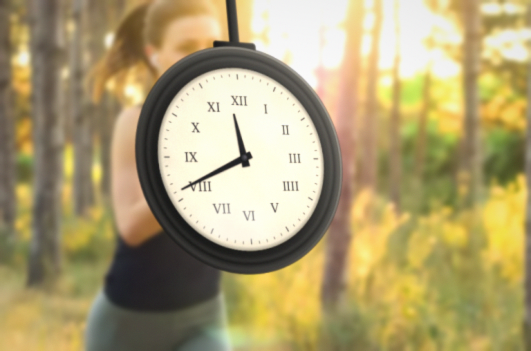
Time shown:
11.41
